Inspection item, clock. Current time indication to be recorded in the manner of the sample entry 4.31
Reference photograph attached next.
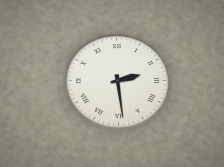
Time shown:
2.29
